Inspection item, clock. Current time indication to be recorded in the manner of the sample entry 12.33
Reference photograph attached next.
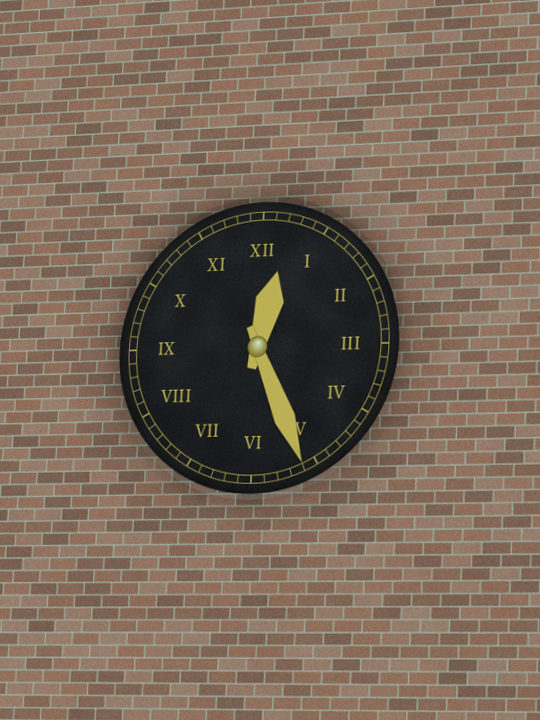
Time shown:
12.26
